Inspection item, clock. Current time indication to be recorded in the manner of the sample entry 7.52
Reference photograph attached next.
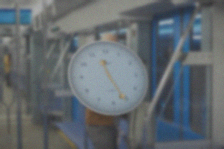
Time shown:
11.26
